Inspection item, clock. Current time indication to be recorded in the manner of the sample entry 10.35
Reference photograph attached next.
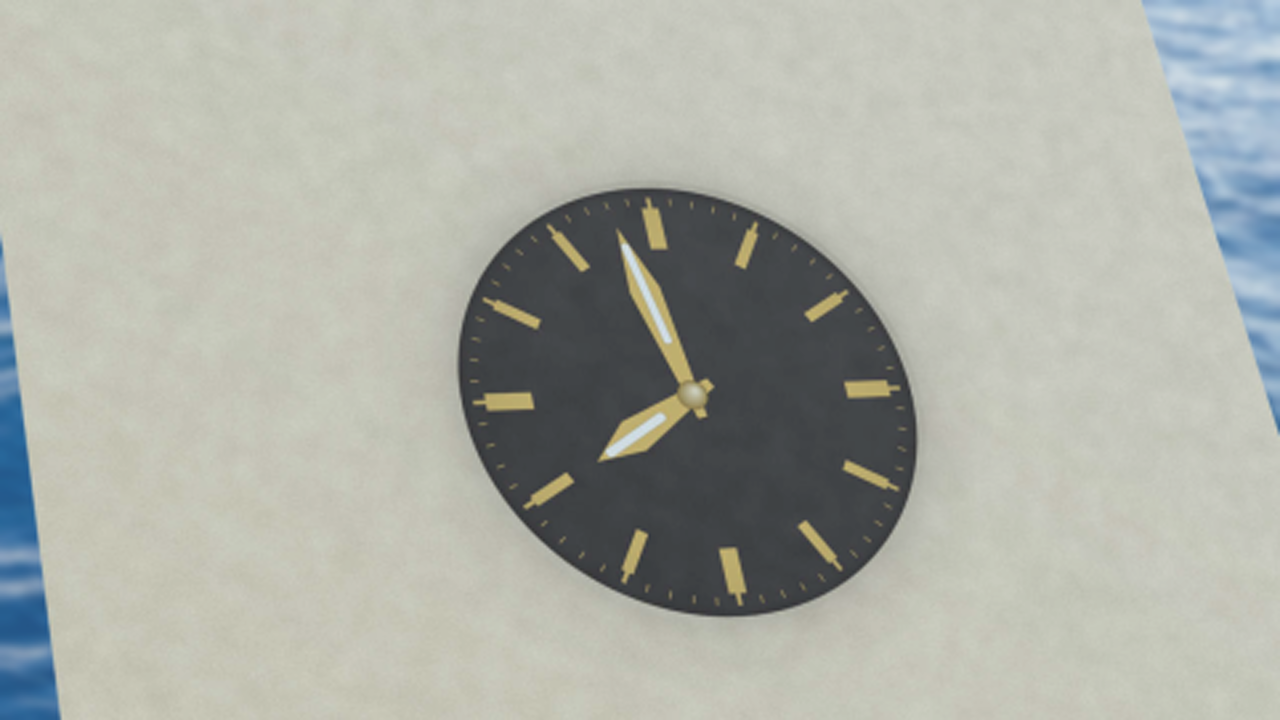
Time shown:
7.58
